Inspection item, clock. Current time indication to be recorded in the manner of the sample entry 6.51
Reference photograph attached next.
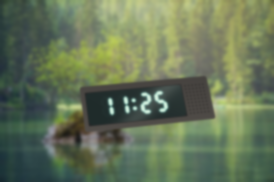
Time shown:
11.25
